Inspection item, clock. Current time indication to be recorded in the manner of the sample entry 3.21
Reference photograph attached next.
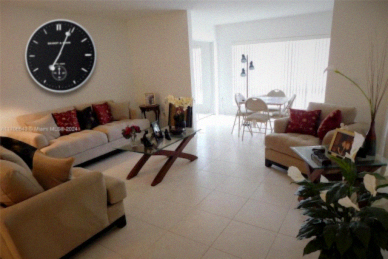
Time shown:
7.04
